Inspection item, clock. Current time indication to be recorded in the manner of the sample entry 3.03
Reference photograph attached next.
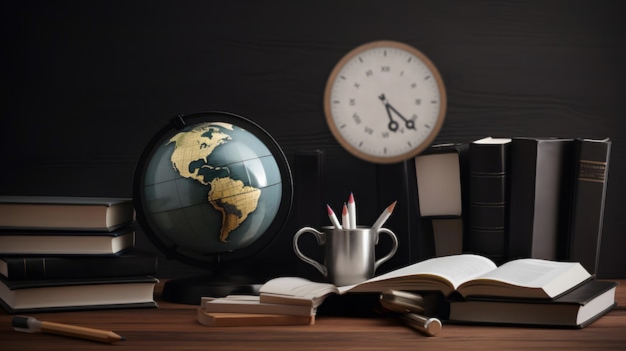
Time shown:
5.22
